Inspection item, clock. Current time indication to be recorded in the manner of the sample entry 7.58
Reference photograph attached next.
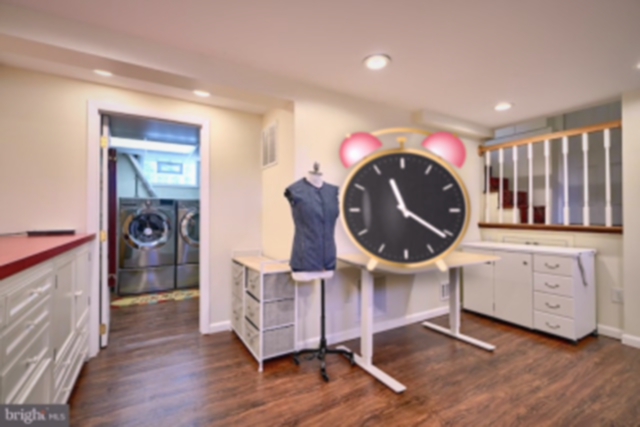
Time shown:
11.21
